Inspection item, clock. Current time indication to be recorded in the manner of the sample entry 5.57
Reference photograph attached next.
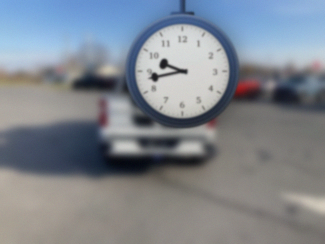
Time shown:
9.43
